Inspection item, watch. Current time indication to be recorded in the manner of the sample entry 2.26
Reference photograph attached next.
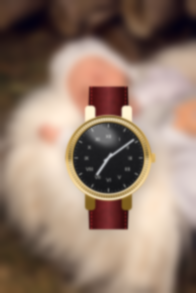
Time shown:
7.09
